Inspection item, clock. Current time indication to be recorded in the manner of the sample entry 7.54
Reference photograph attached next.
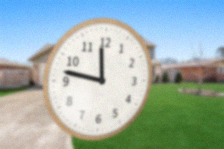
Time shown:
11.47
